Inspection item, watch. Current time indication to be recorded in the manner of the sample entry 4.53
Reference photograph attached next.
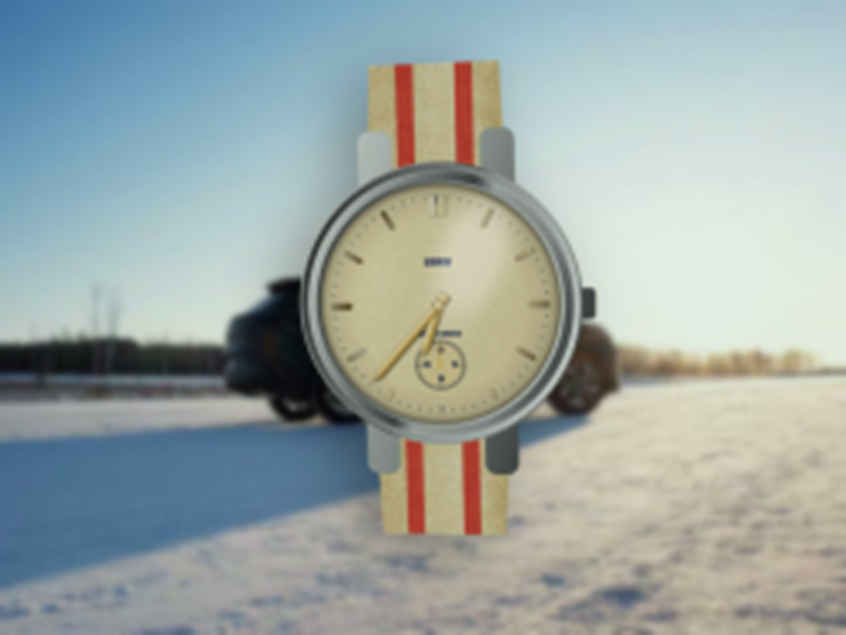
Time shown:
6.37
